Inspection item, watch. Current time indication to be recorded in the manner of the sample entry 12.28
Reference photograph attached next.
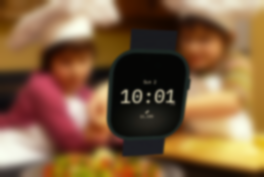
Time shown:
10.01
